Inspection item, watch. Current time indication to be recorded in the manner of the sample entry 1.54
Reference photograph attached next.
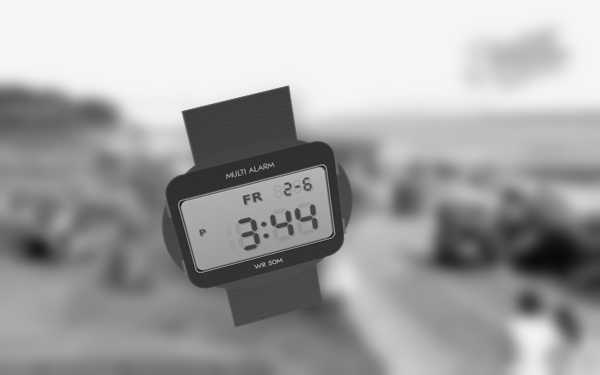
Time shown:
3.44
